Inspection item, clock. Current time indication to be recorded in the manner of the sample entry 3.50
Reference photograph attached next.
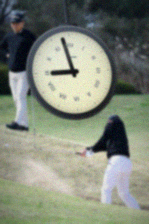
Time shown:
8.58
